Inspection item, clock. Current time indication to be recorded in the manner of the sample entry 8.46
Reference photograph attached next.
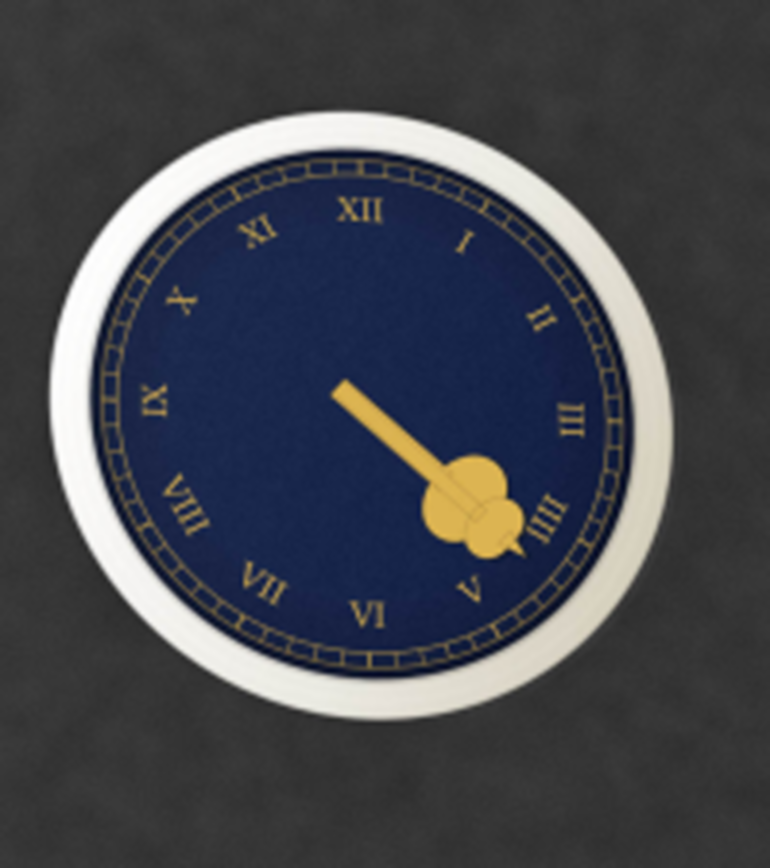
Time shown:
4.22
